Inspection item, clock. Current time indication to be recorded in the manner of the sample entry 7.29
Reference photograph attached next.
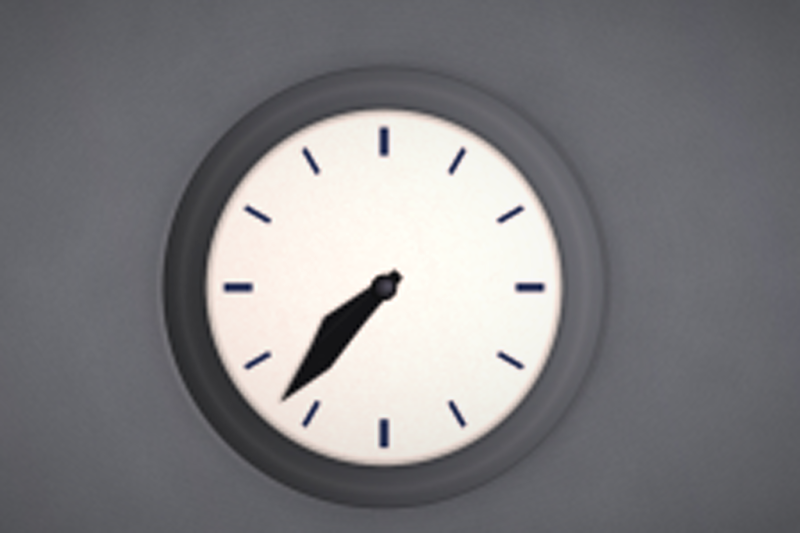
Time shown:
7.37
